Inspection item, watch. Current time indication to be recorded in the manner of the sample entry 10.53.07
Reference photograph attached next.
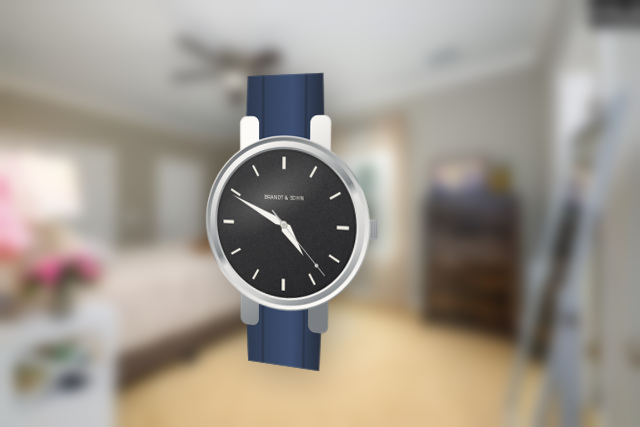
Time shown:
4.49.23
